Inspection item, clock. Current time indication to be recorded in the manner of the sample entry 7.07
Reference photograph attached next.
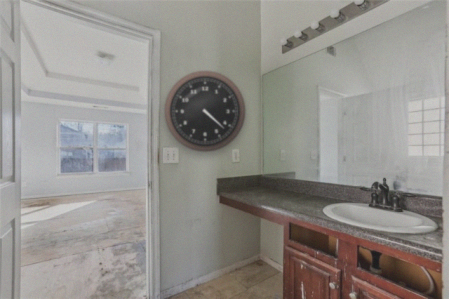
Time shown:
4.22
